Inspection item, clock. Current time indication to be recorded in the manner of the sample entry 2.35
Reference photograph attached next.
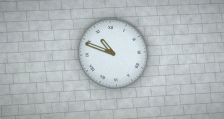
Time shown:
10.49
